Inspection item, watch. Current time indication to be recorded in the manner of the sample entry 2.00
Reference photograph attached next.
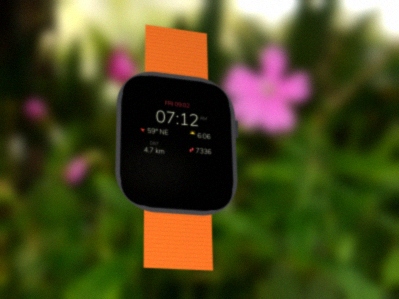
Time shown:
7.12
